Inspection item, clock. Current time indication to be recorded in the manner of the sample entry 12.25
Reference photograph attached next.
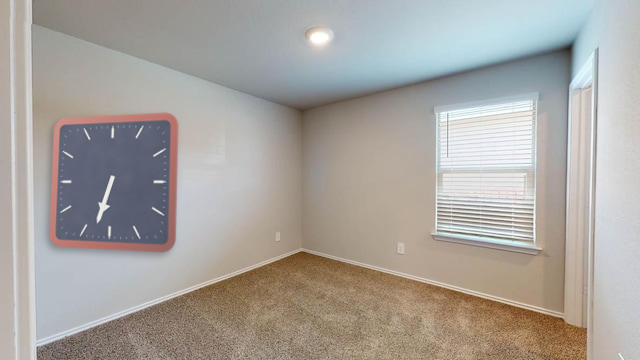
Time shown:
6.33
